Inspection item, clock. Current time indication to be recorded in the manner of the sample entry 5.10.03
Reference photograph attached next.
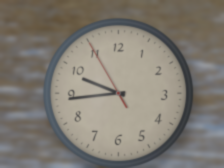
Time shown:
9.43.55
